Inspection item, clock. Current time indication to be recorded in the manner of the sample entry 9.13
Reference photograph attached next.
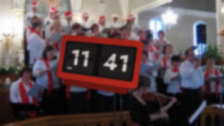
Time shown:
11.41
